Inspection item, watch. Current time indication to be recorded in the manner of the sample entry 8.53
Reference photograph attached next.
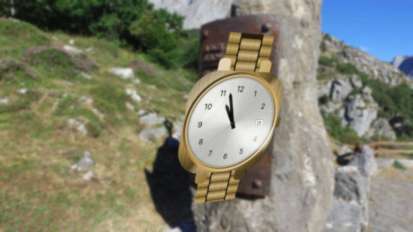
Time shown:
10.57
